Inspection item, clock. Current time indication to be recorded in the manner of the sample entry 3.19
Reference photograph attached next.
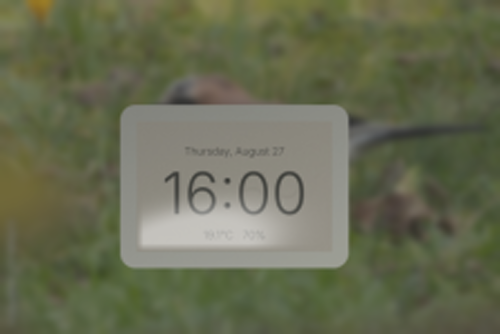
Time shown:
16.00
